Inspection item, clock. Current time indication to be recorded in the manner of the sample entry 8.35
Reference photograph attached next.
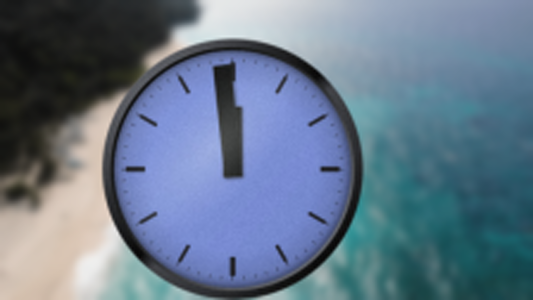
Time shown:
11.59
